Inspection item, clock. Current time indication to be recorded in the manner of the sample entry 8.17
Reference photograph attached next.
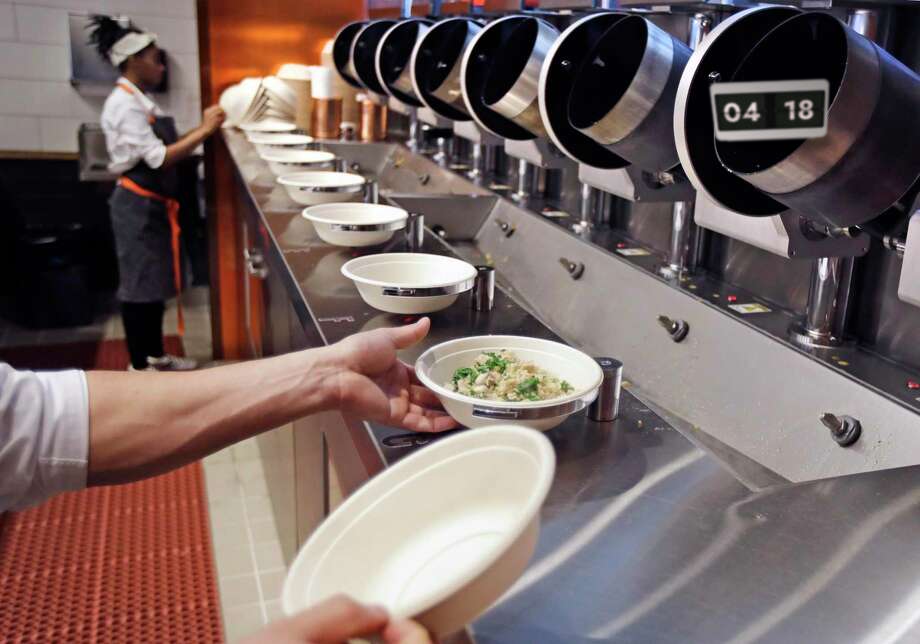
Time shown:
4.18
